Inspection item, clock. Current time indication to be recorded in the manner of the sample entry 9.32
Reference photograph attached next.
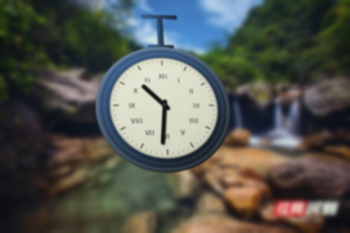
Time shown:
10.31
